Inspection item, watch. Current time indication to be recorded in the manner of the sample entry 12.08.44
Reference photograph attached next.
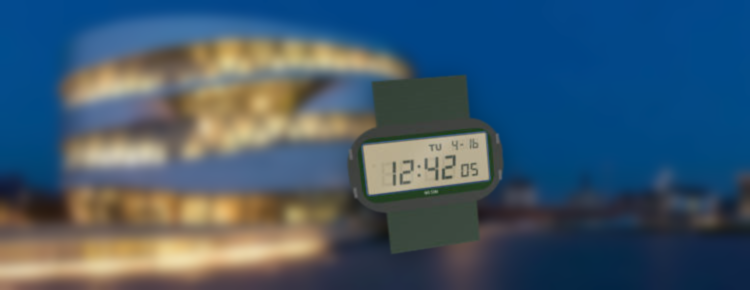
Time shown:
12.42.05
